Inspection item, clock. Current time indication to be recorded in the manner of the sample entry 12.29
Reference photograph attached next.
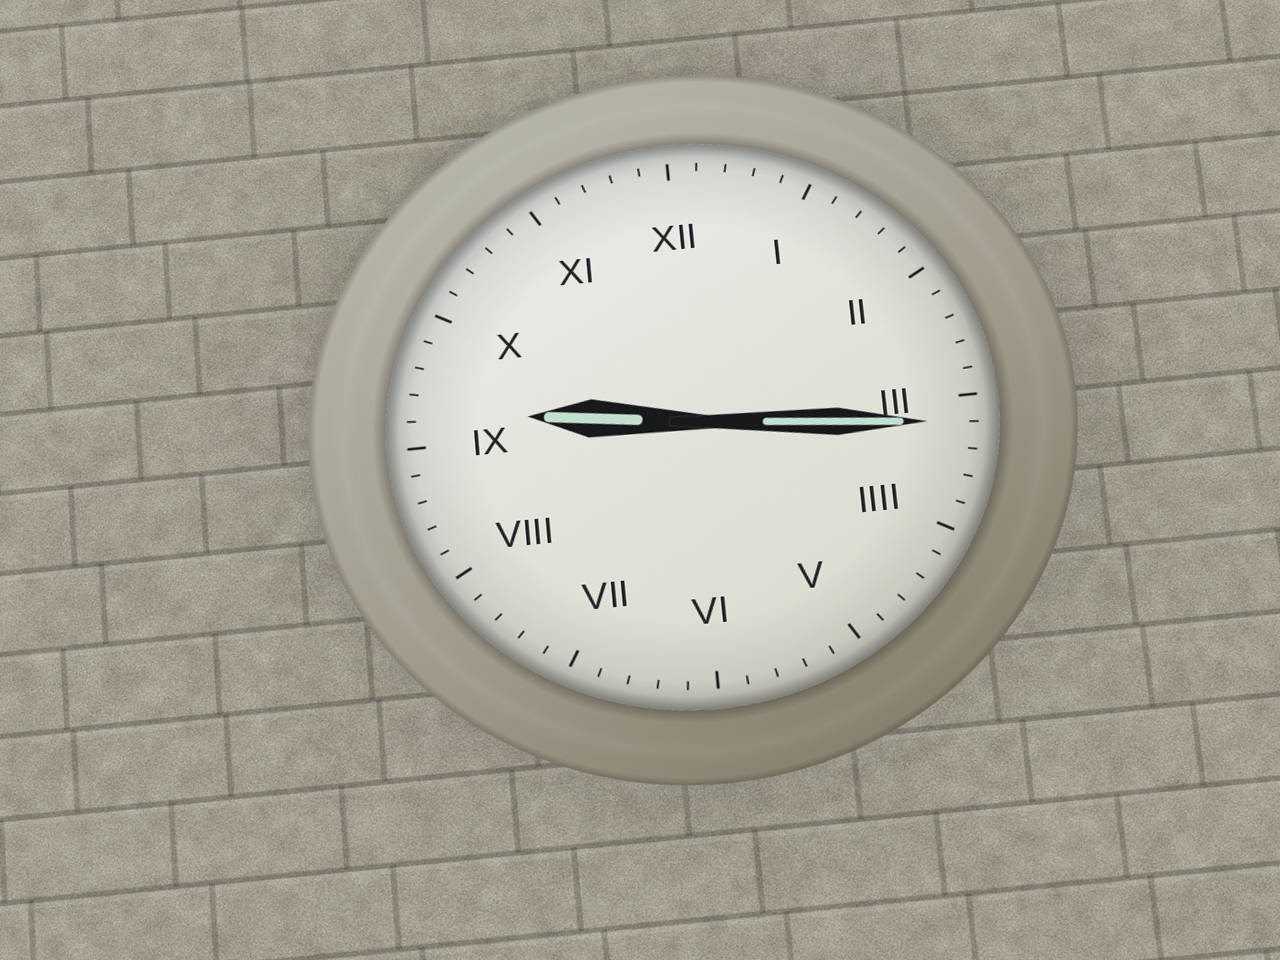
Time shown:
9.16
